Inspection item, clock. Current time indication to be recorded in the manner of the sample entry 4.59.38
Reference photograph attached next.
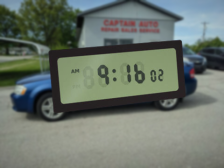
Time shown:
9.16.02
